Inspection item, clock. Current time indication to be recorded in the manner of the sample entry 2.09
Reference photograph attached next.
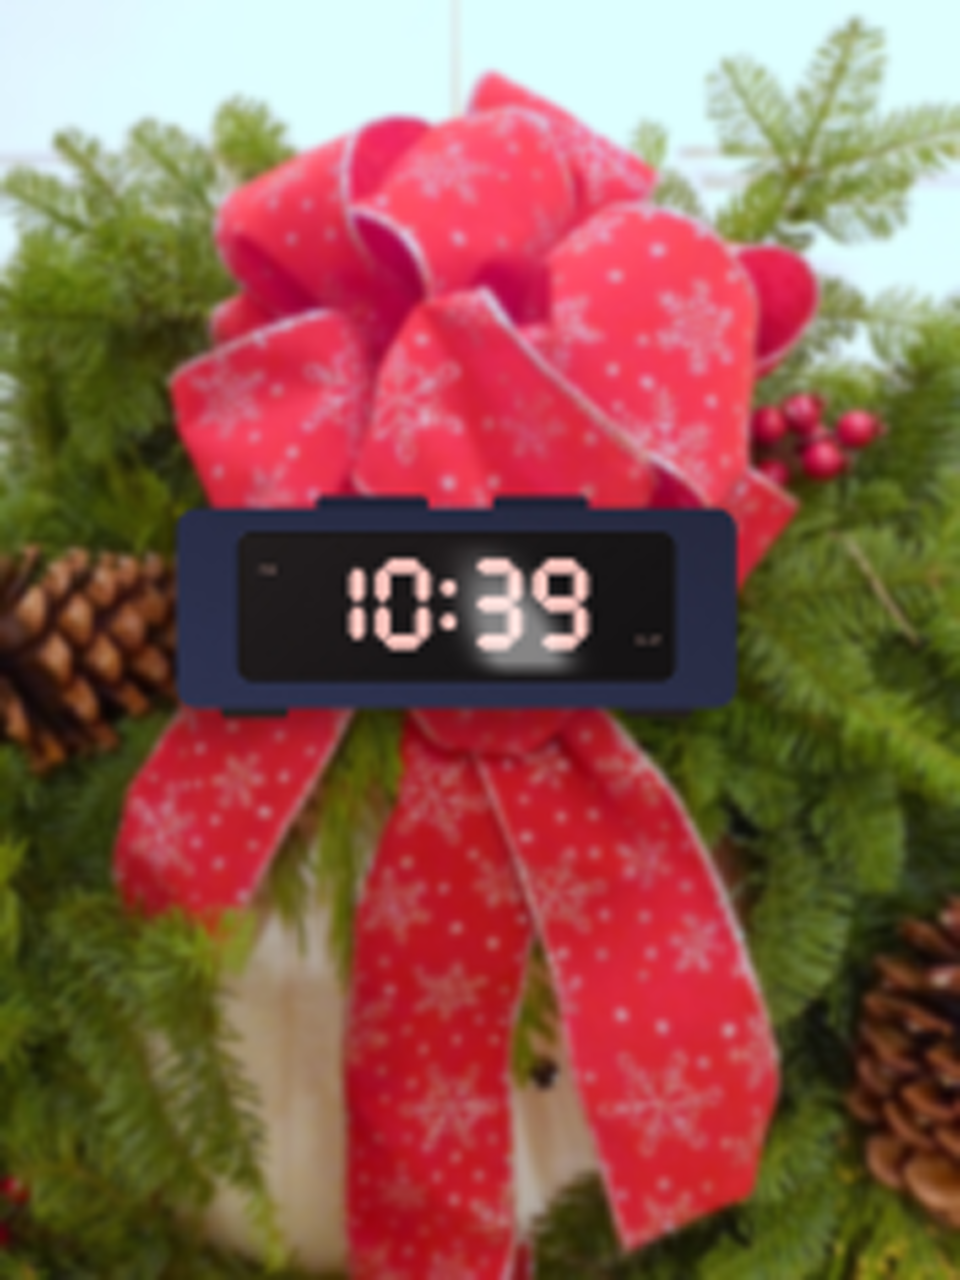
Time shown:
10.39
